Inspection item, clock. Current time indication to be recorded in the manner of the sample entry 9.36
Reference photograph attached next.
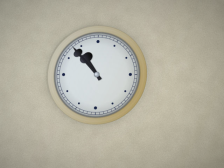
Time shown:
10.53
